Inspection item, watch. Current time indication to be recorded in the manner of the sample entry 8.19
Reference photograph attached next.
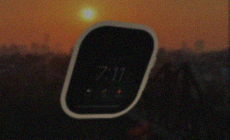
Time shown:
7.11
